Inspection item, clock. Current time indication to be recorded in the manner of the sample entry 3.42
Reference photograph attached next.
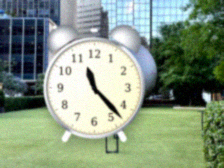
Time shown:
11.23
